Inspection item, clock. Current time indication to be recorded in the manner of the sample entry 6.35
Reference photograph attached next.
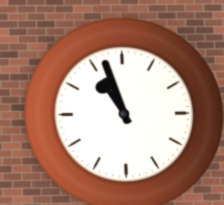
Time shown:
10.57
